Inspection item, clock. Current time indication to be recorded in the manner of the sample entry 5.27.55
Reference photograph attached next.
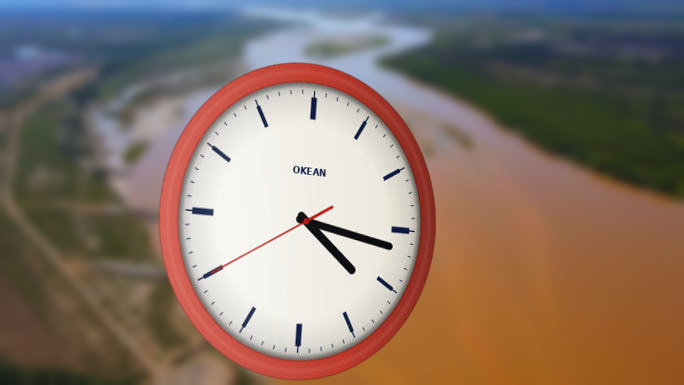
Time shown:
4.16.40
